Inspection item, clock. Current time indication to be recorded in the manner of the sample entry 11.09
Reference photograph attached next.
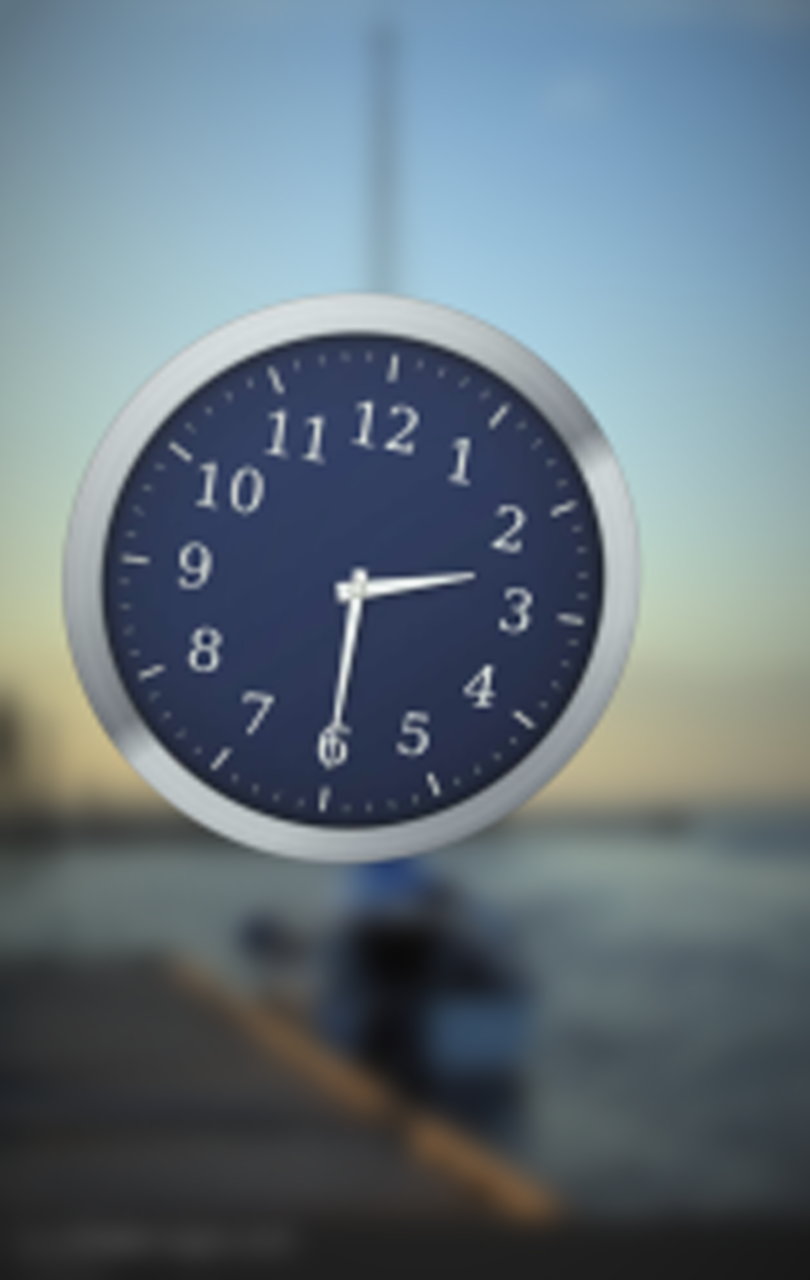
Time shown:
2.30
